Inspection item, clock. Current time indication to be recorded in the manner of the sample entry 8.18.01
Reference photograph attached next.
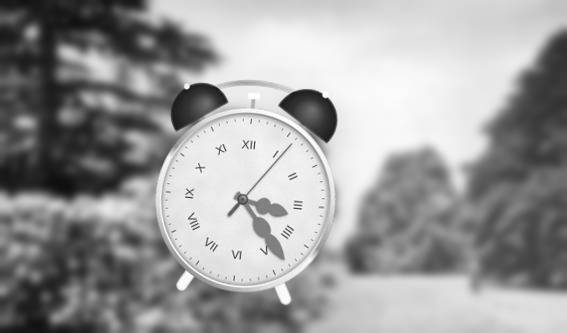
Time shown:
3.23.06
